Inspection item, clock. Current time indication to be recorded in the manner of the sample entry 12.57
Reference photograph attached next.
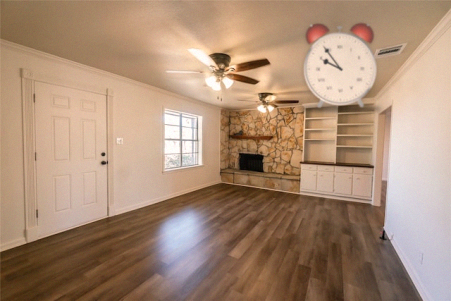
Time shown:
9.54
